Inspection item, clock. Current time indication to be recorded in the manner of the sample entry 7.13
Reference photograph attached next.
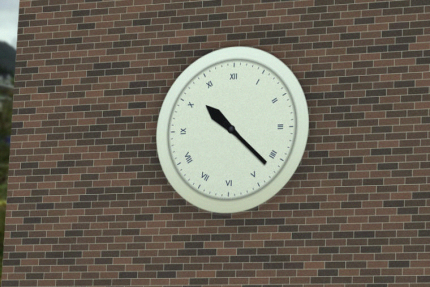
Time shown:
10.22
